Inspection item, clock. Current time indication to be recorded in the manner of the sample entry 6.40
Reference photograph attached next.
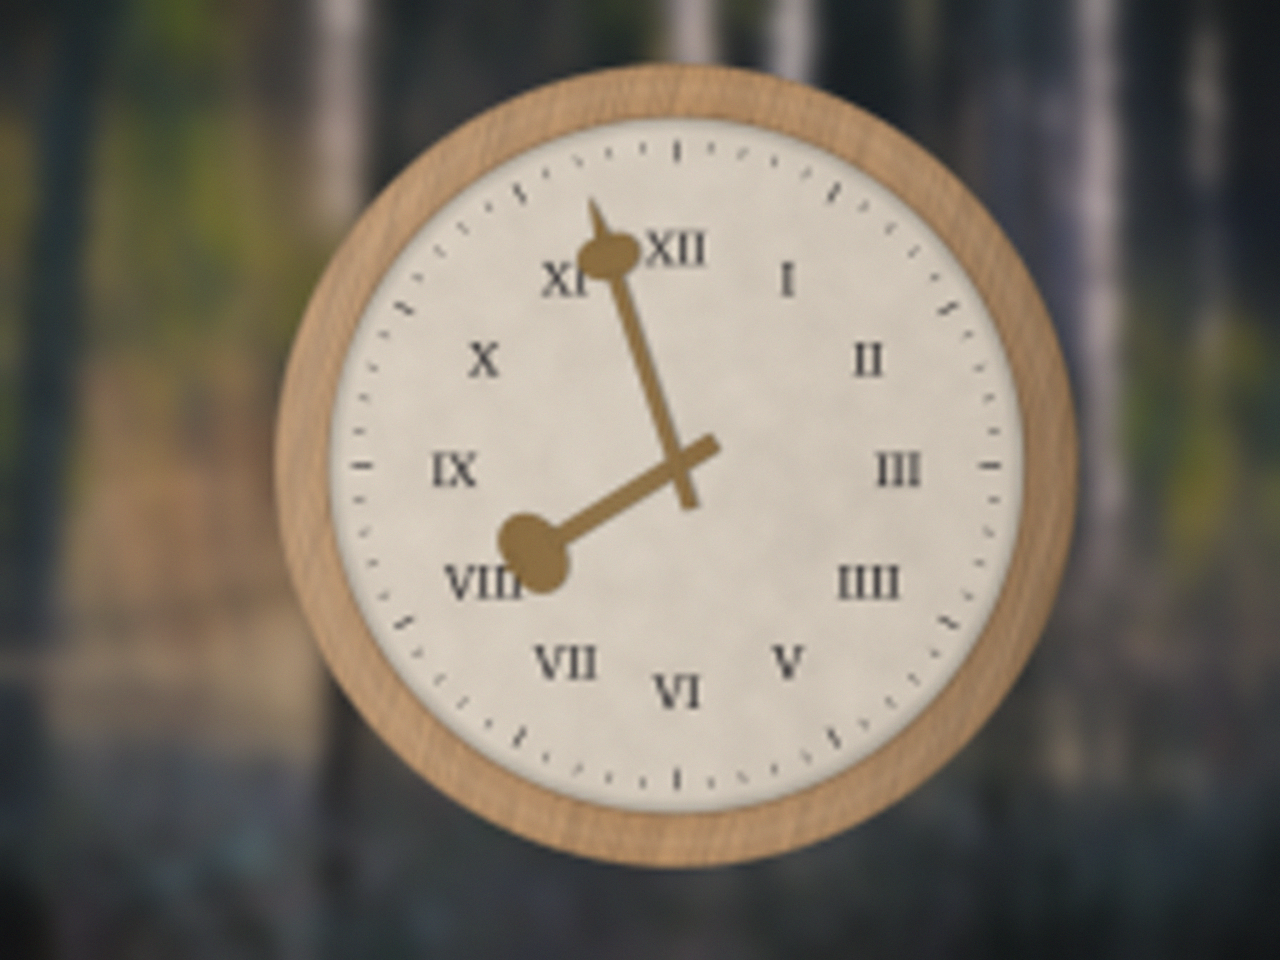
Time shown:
7.57
